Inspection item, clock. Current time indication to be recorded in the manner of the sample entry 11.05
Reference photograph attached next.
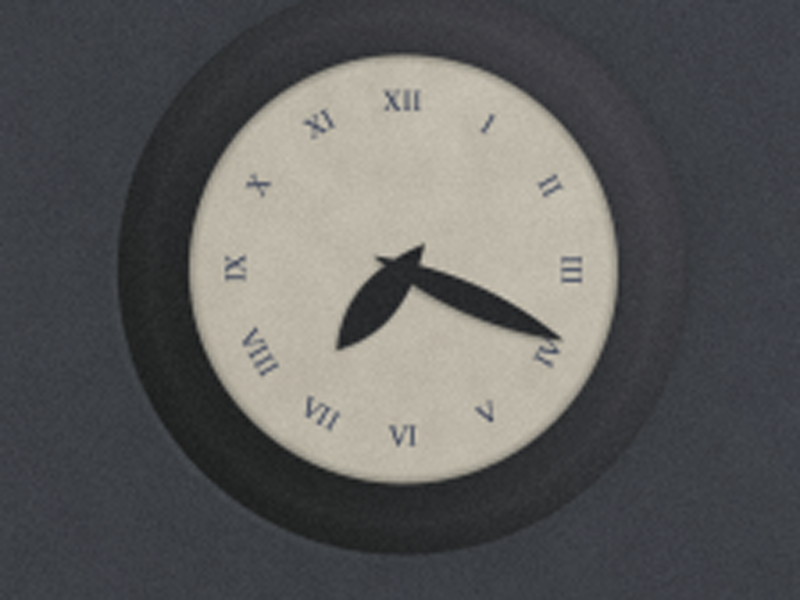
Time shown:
7.19
